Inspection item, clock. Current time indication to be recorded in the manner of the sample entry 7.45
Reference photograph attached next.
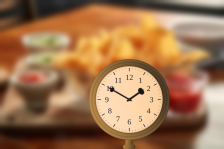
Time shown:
1.50
